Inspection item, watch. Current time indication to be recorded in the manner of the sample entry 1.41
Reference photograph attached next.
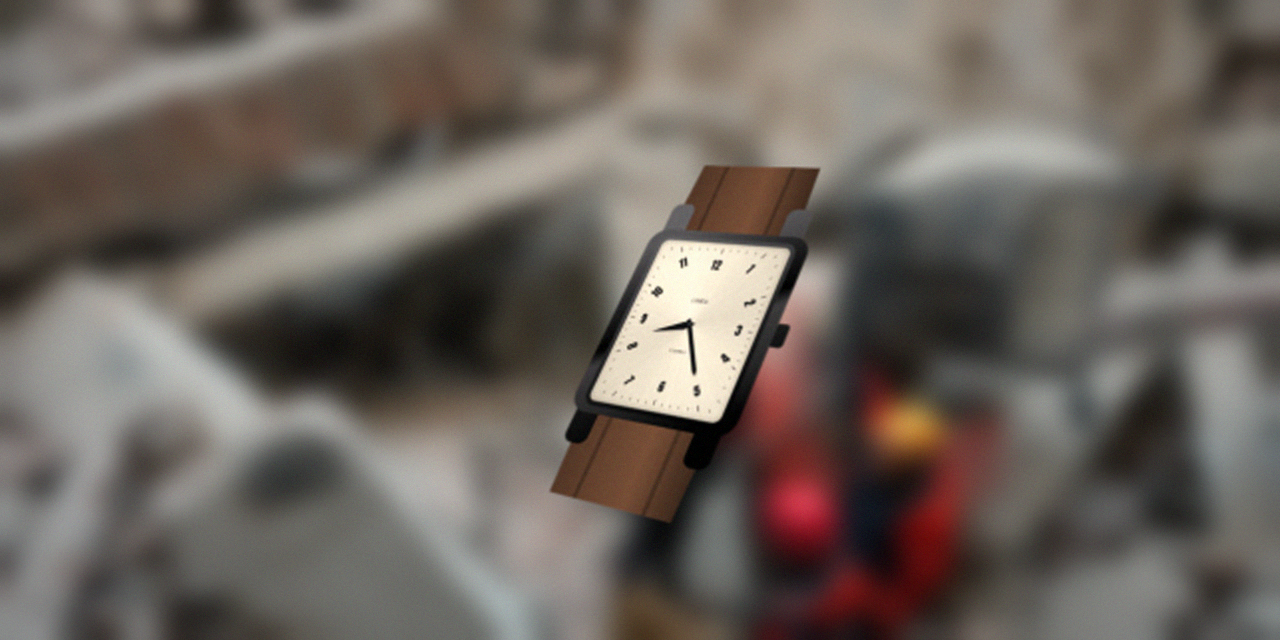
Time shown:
8.25
